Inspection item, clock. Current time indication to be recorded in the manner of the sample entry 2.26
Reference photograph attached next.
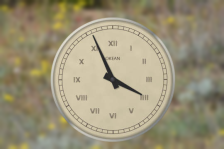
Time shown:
3.56
